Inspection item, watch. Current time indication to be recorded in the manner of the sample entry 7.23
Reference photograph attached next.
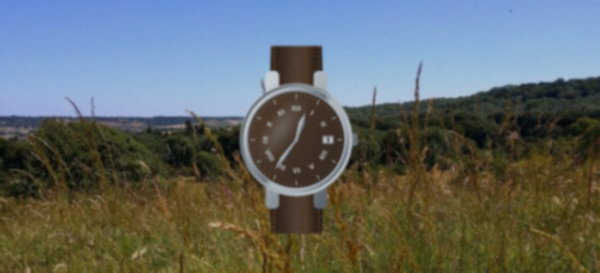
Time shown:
12.36
